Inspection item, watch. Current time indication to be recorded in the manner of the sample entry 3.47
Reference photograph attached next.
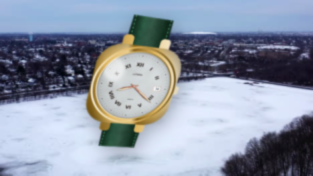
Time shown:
8.21
